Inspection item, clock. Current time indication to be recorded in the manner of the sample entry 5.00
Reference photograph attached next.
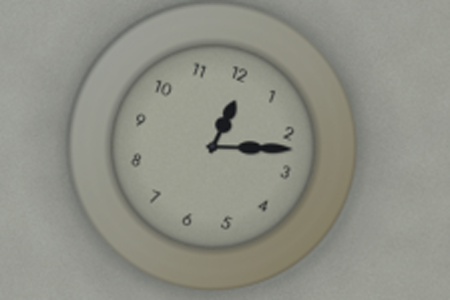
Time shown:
12.12
